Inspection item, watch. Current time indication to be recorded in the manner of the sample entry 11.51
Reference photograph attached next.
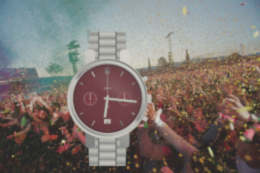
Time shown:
6.16
